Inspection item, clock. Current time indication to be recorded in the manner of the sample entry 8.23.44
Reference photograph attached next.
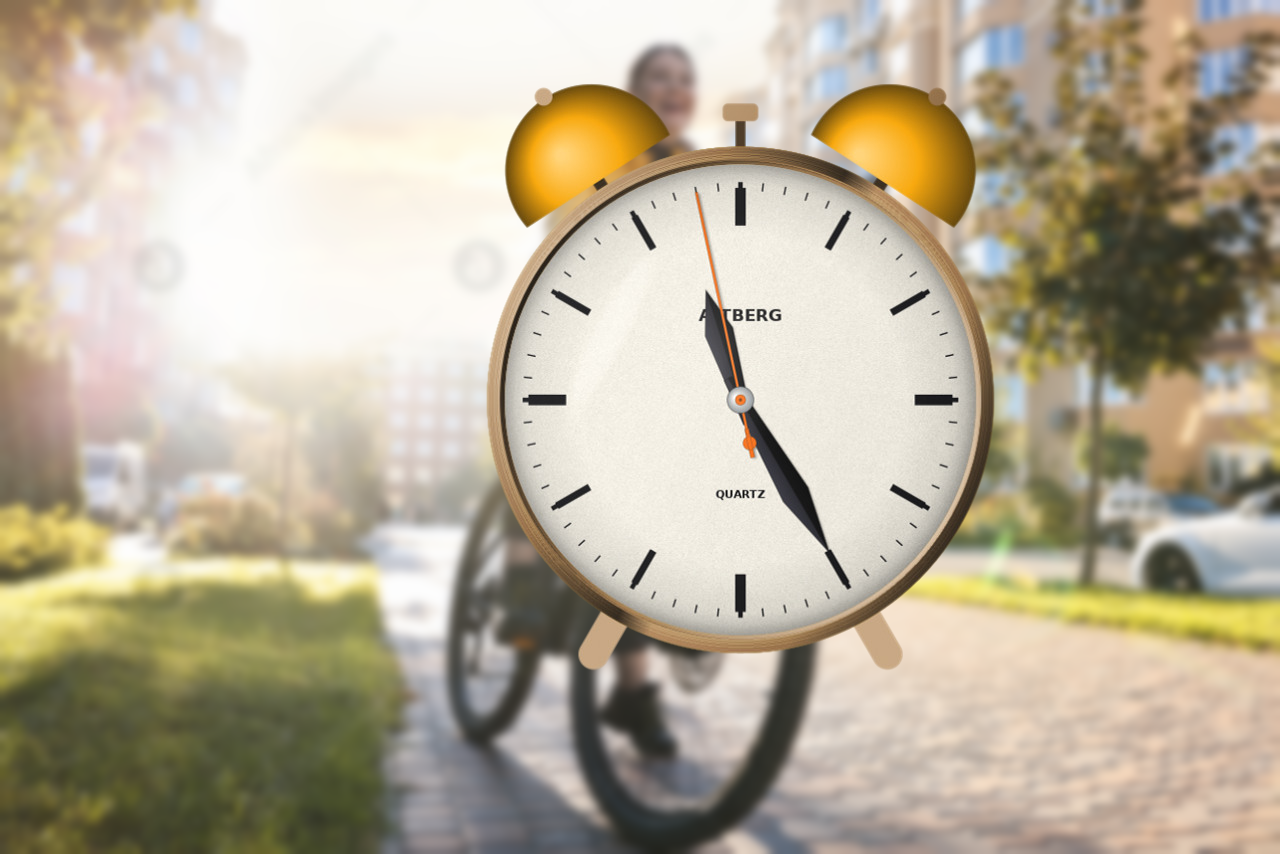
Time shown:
11.24.58
